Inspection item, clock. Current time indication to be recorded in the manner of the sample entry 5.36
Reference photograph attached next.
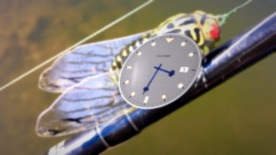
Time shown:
3.32
